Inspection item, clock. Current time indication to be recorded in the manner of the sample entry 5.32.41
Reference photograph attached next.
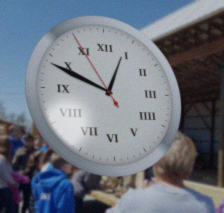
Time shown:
12.48.55
